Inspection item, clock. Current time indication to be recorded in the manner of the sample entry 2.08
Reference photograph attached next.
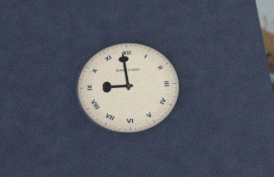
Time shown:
8.59
